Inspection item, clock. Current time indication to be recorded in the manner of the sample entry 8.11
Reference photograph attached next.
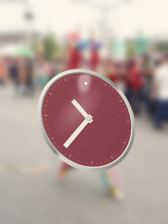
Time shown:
10.37
